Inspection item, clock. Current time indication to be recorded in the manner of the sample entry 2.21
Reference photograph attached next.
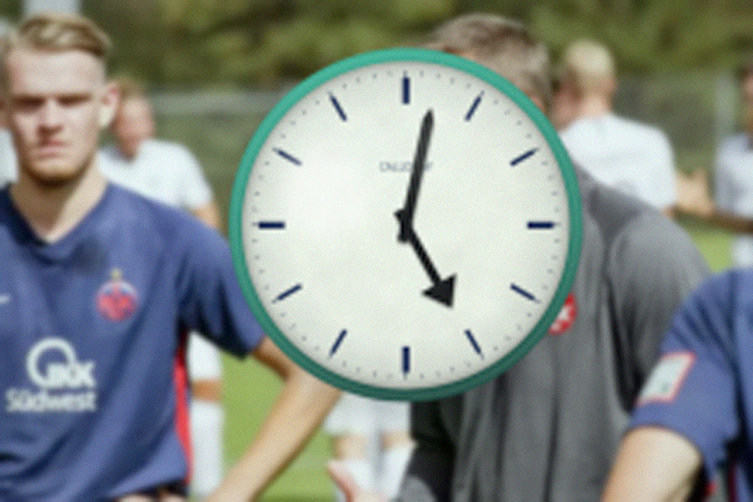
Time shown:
5.02
